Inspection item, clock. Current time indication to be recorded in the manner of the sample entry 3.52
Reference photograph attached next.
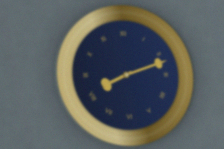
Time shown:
8.12
